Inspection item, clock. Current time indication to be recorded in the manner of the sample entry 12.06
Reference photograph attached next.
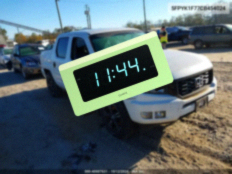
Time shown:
11.44
